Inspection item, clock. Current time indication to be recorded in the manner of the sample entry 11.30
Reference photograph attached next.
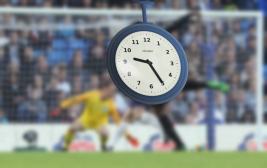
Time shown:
9.25
